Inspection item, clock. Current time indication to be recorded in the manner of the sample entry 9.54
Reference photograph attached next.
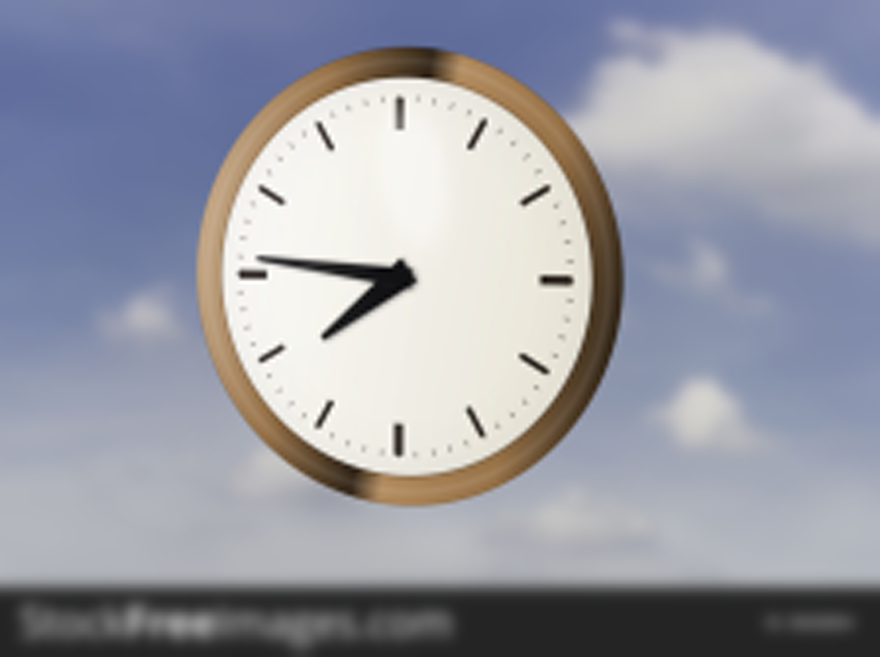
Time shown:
7.46
